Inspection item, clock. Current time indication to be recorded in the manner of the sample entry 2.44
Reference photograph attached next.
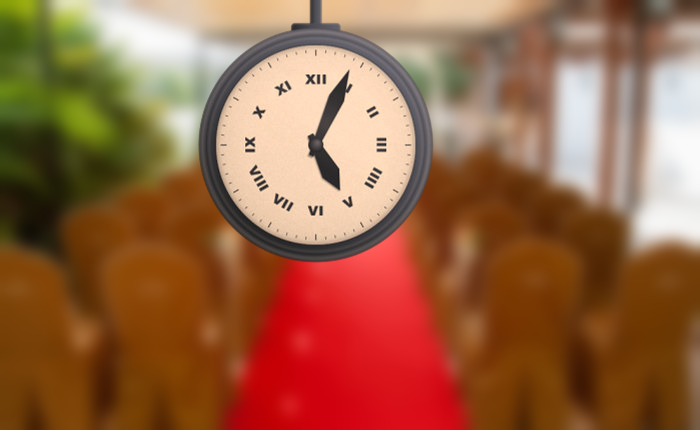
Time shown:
5.04
